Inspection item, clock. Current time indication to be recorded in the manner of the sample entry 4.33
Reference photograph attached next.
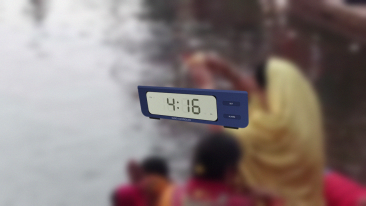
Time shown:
4.16
